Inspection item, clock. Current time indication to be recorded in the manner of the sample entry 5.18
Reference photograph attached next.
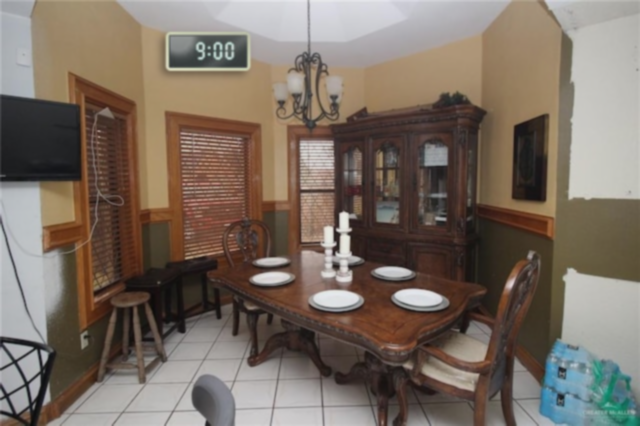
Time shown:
9.00
